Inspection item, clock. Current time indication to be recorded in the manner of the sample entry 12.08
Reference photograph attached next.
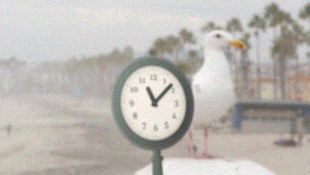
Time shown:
11.08
